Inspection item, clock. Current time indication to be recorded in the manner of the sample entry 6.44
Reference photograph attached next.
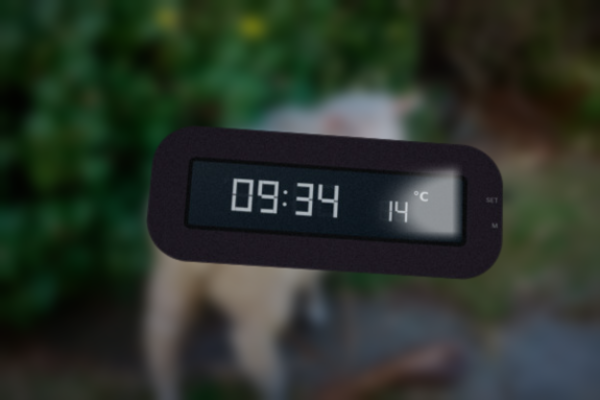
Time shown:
9.34
